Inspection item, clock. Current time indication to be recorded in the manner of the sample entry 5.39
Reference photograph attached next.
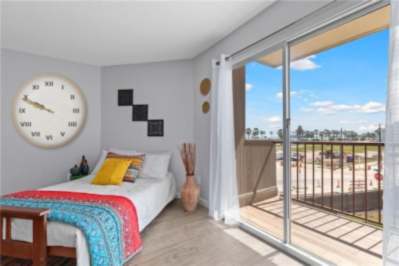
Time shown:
9.49
